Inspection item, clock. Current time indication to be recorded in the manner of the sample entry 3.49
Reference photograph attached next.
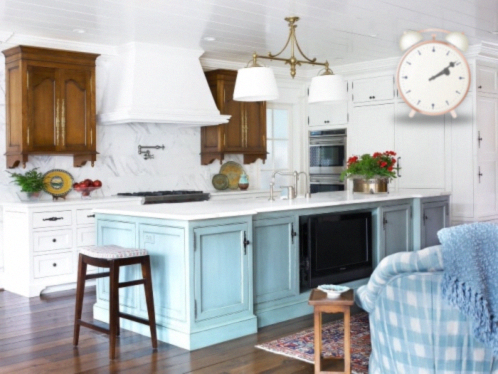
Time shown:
2.09
